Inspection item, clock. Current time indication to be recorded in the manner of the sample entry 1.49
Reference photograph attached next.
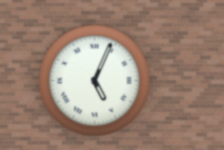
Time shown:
5.04
